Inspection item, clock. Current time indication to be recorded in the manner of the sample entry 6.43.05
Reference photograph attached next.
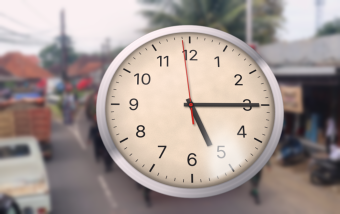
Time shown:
5.14.59
